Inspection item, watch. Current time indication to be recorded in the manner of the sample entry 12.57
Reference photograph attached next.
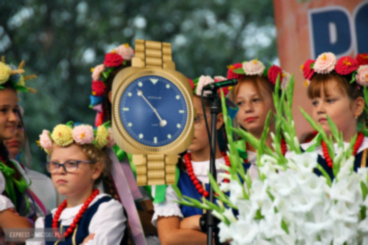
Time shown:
4.53
